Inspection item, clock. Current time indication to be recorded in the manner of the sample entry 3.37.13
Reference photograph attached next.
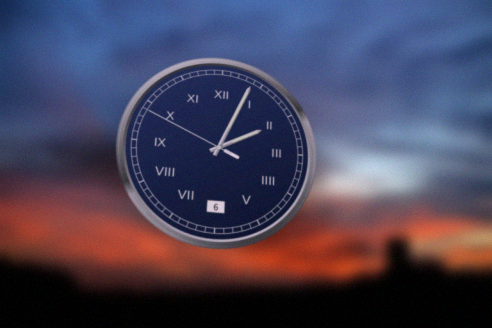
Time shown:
2.03.49
